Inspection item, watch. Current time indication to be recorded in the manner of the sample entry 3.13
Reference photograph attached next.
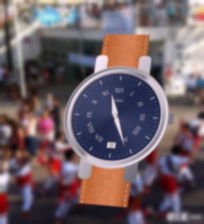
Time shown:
11.26
